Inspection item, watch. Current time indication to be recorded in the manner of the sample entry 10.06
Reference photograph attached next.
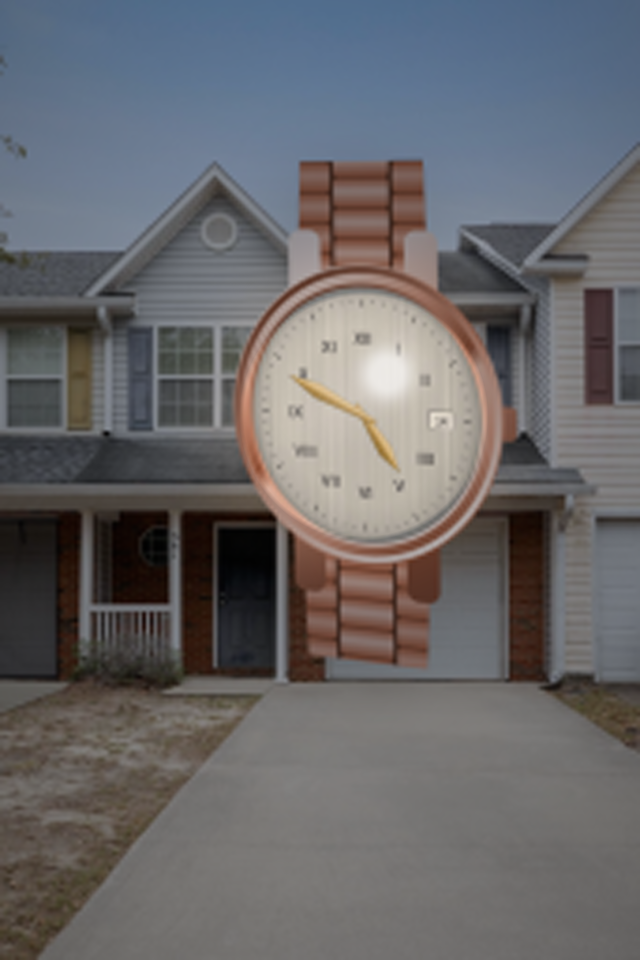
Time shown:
4.49
